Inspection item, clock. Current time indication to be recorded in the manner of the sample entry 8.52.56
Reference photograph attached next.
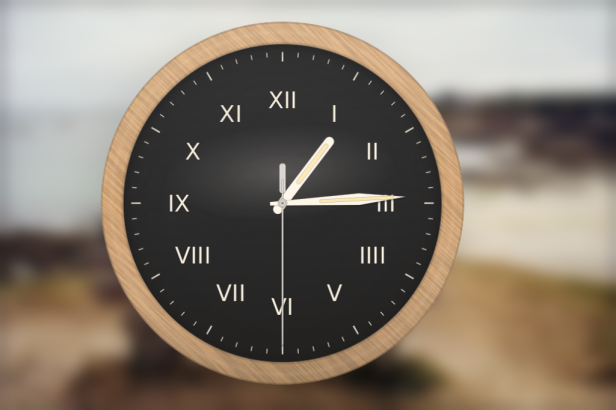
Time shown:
1.14.30
